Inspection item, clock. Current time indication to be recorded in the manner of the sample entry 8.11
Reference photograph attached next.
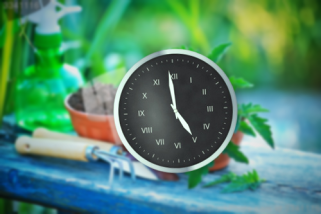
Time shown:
4.59
